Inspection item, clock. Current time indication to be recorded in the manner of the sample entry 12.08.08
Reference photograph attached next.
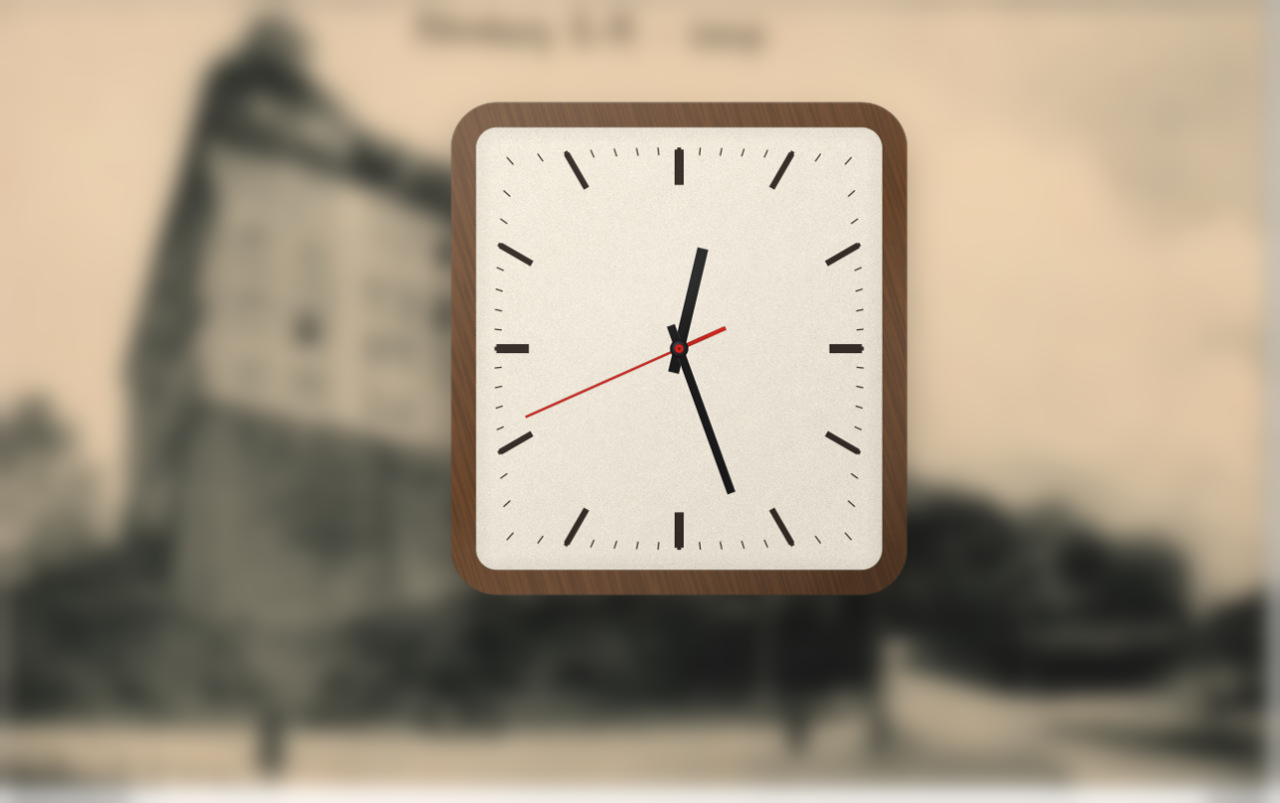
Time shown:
12.26.41
